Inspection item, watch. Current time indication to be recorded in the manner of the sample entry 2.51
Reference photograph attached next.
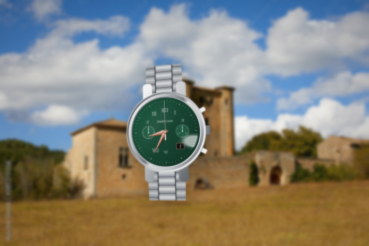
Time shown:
8.35
